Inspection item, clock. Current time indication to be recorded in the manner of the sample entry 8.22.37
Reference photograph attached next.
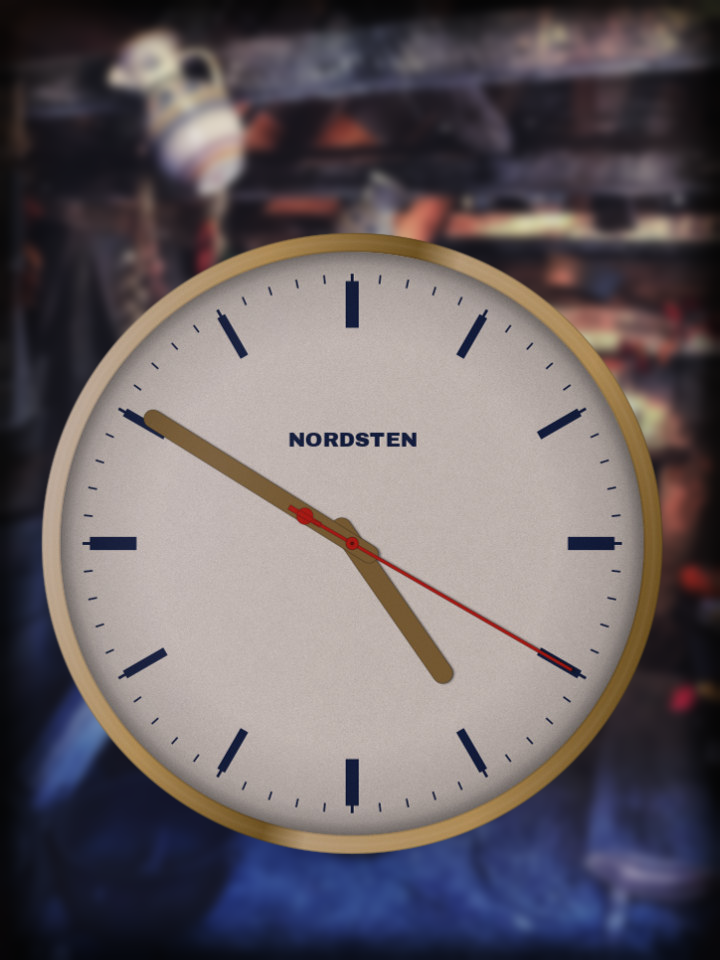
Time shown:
4.50.20
